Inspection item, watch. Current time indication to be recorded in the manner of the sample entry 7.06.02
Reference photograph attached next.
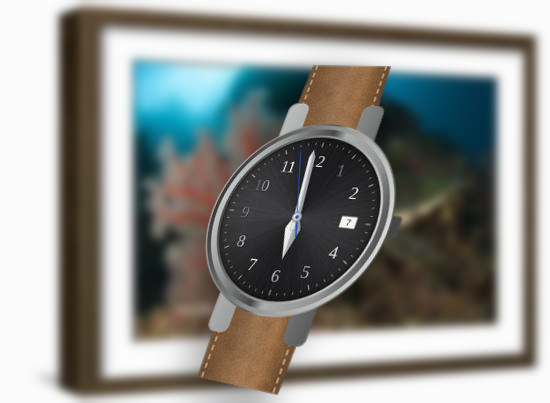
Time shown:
5.58.57
